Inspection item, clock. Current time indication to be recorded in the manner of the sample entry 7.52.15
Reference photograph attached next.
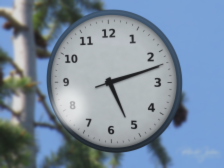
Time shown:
5.12.12
